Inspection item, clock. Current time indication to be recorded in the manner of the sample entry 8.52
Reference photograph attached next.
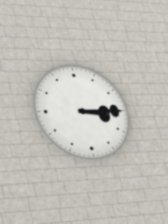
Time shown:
3.15
